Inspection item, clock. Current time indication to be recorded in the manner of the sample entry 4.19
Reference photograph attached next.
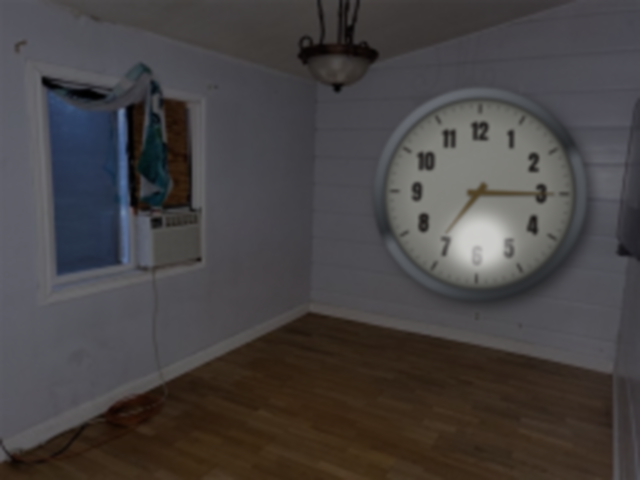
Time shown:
7.15
